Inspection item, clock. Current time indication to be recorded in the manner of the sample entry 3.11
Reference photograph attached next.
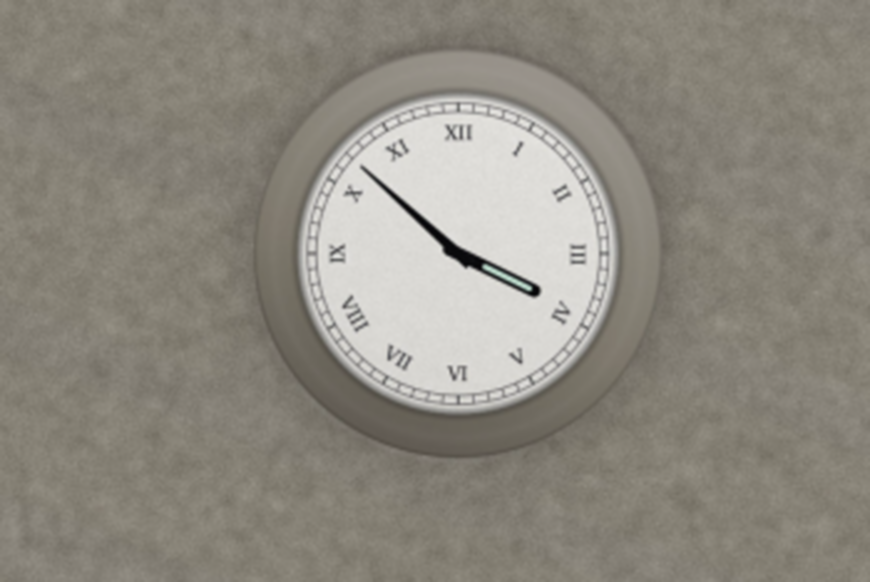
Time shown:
3.52
